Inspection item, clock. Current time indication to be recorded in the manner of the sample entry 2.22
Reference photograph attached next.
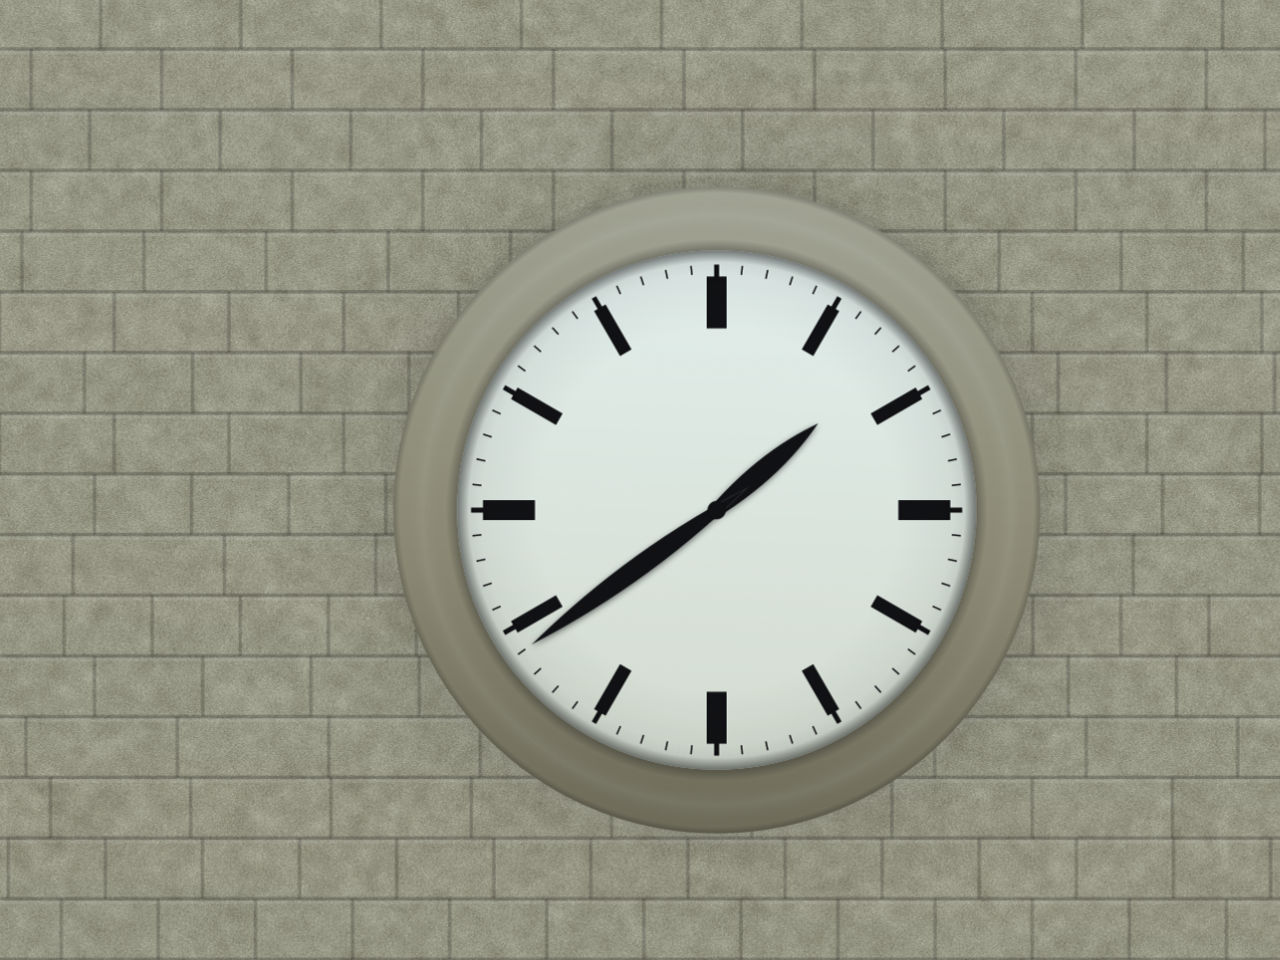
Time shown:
1.39
